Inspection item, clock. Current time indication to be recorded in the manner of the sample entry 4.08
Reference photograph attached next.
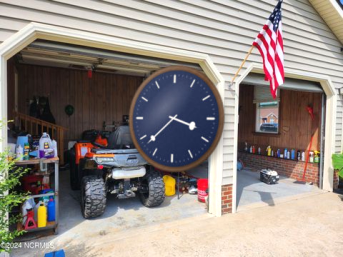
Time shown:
3.38
